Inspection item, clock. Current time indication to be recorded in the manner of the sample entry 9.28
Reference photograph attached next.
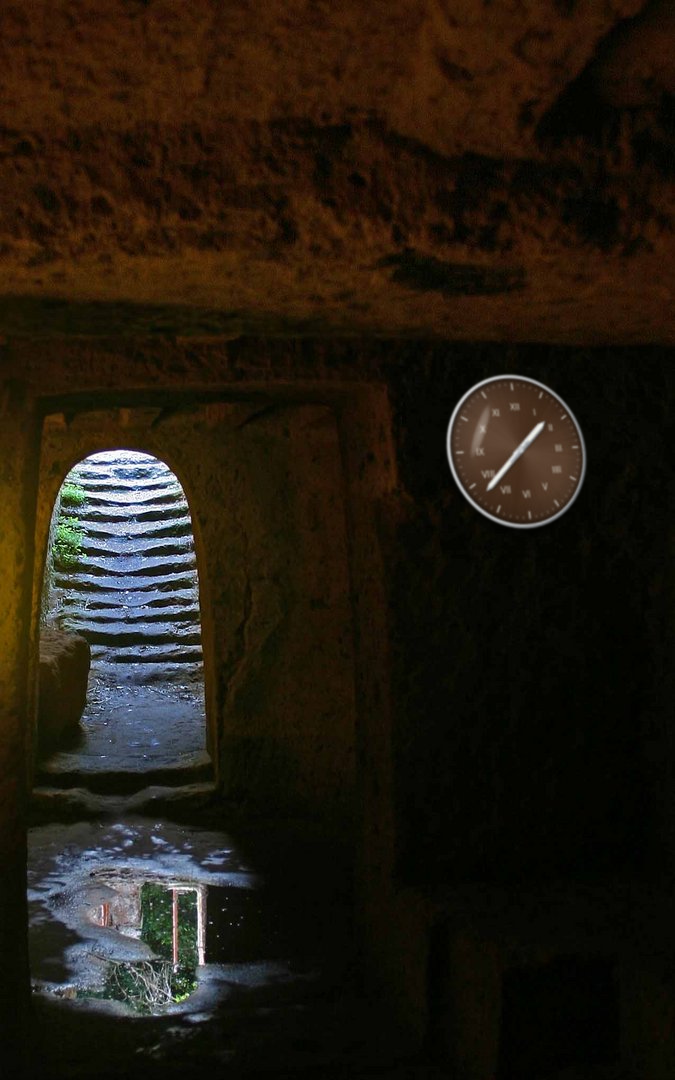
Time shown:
1.38
